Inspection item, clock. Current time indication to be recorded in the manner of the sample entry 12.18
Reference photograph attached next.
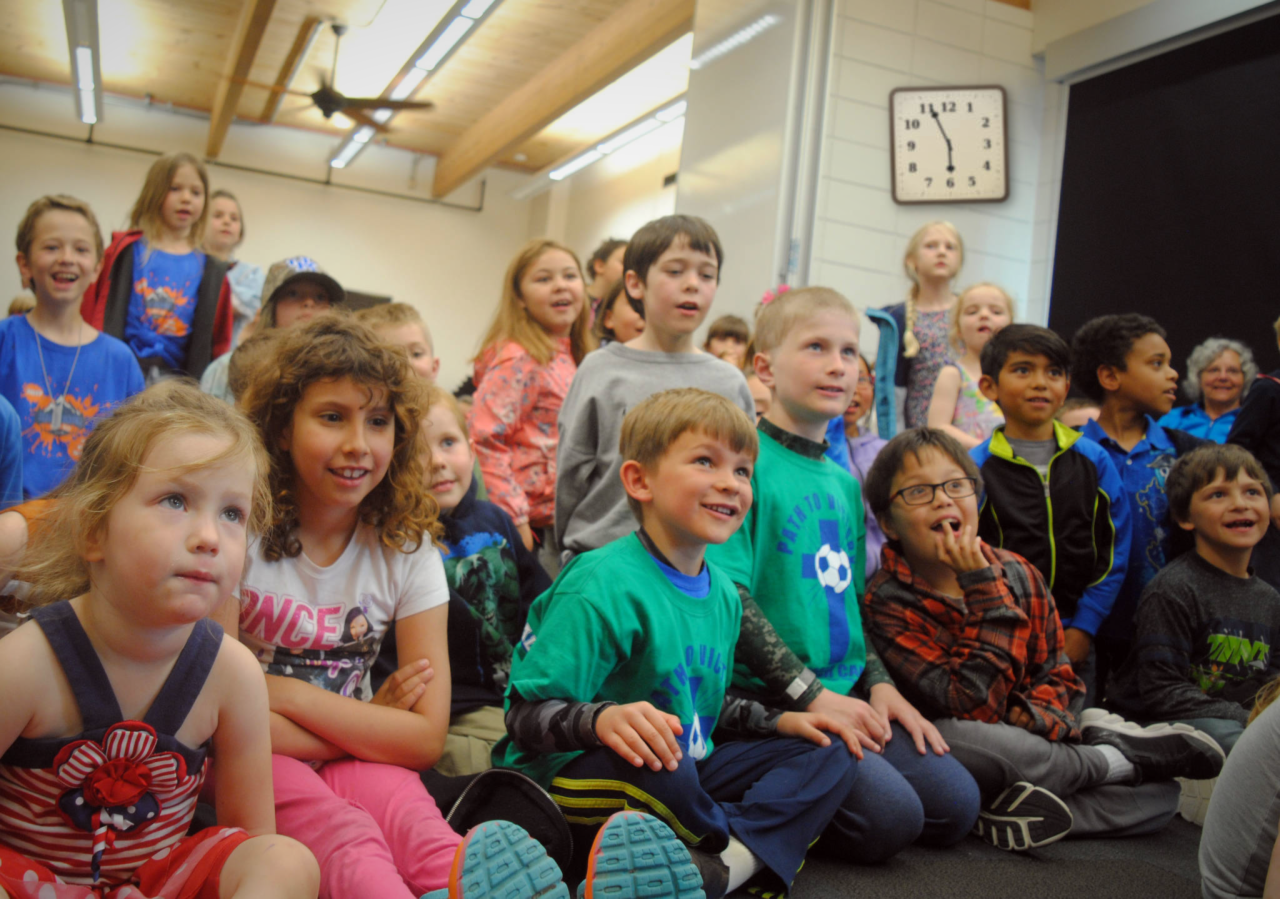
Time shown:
5.56
